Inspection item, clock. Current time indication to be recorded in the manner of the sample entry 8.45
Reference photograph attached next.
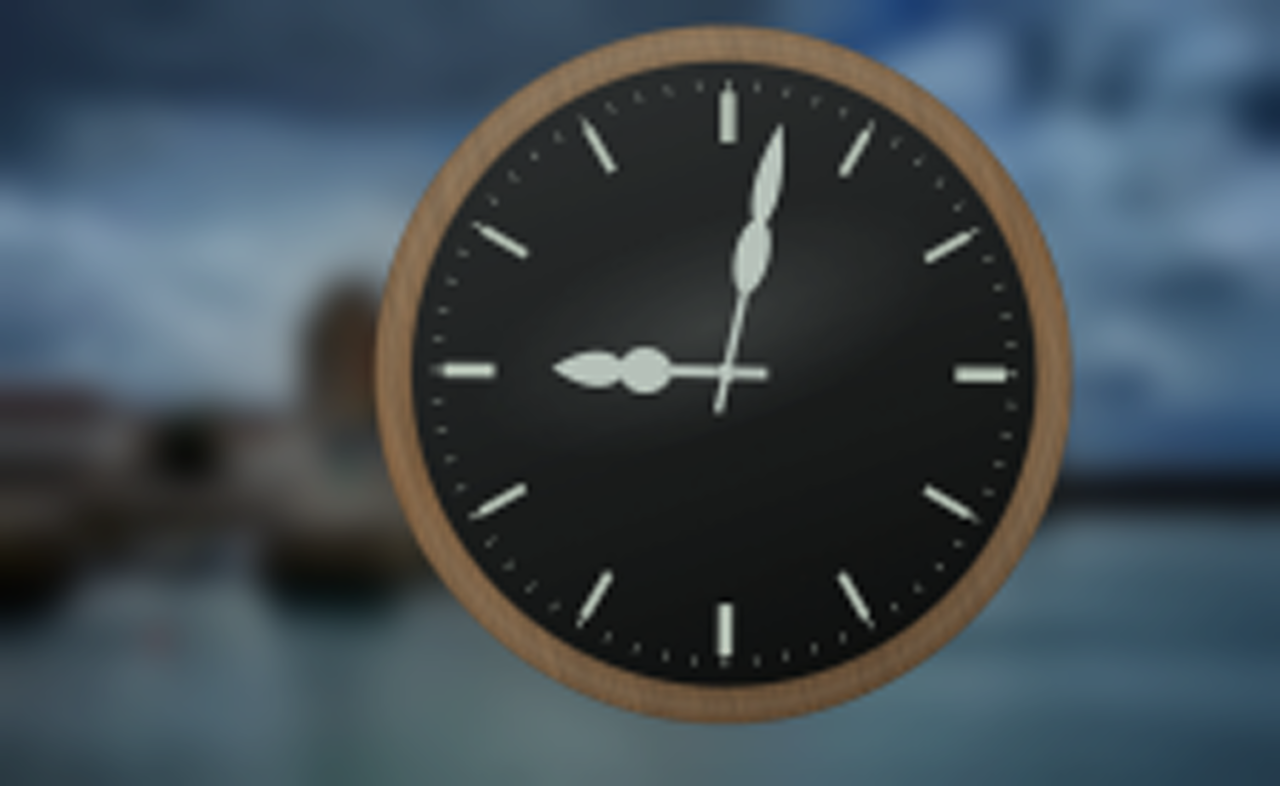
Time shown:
9.02
